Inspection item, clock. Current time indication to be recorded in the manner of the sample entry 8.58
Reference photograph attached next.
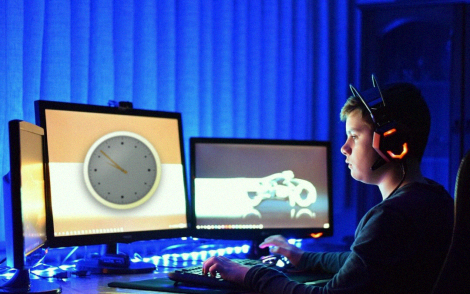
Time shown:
9.52
